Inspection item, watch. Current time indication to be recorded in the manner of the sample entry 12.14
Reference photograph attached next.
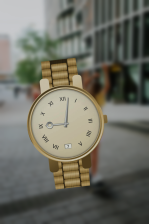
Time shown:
9.02
